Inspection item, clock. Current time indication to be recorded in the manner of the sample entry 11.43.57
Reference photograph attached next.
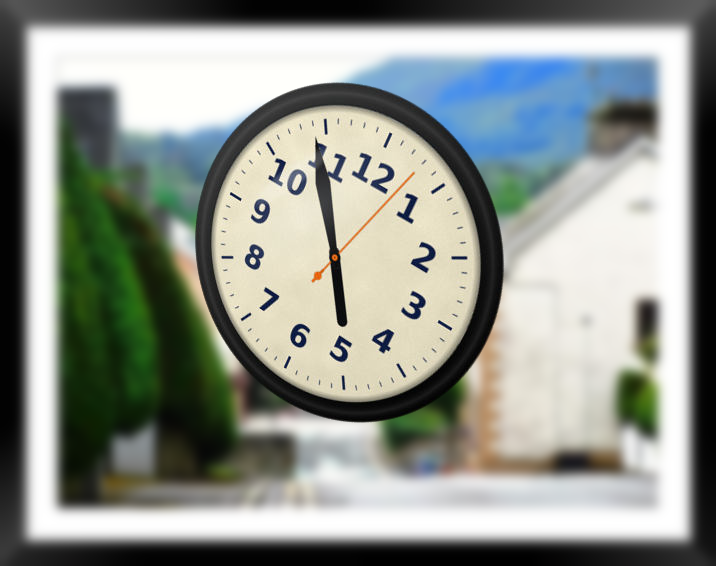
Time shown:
4.54.03
